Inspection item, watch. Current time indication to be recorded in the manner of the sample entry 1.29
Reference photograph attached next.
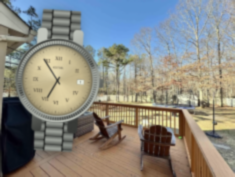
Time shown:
6.54
